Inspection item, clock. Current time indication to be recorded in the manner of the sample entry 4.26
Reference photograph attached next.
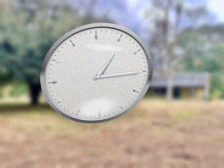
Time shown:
1.15
